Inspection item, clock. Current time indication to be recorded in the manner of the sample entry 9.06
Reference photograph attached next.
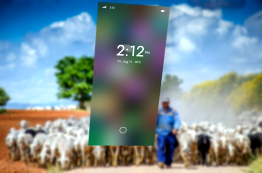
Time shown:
2.12
